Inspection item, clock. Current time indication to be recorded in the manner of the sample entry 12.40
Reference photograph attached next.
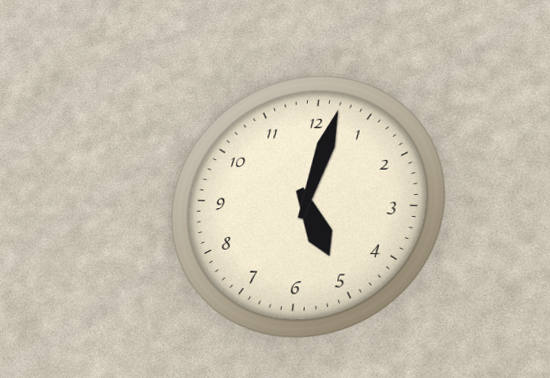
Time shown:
5.02
